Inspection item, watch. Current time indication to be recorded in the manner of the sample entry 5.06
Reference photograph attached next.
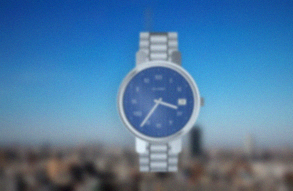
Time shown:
3.36
